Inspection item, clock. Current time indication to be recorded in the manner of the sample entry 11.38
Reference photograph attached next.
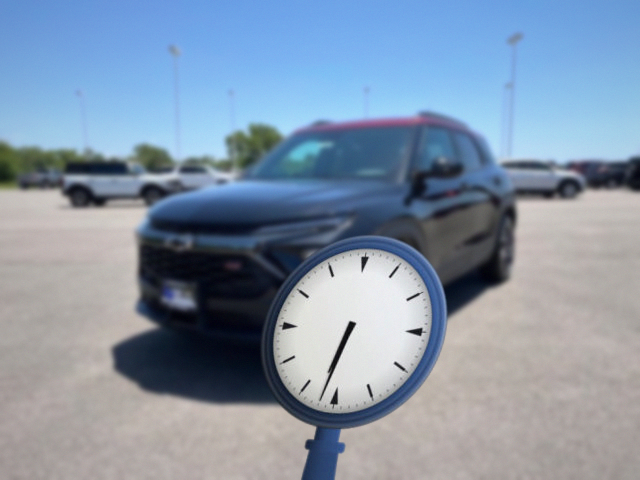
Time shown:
6.32
